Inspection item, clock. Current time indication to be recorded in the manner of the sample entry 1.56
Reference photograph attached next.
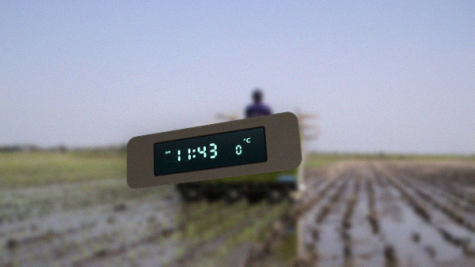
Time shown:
11.43
